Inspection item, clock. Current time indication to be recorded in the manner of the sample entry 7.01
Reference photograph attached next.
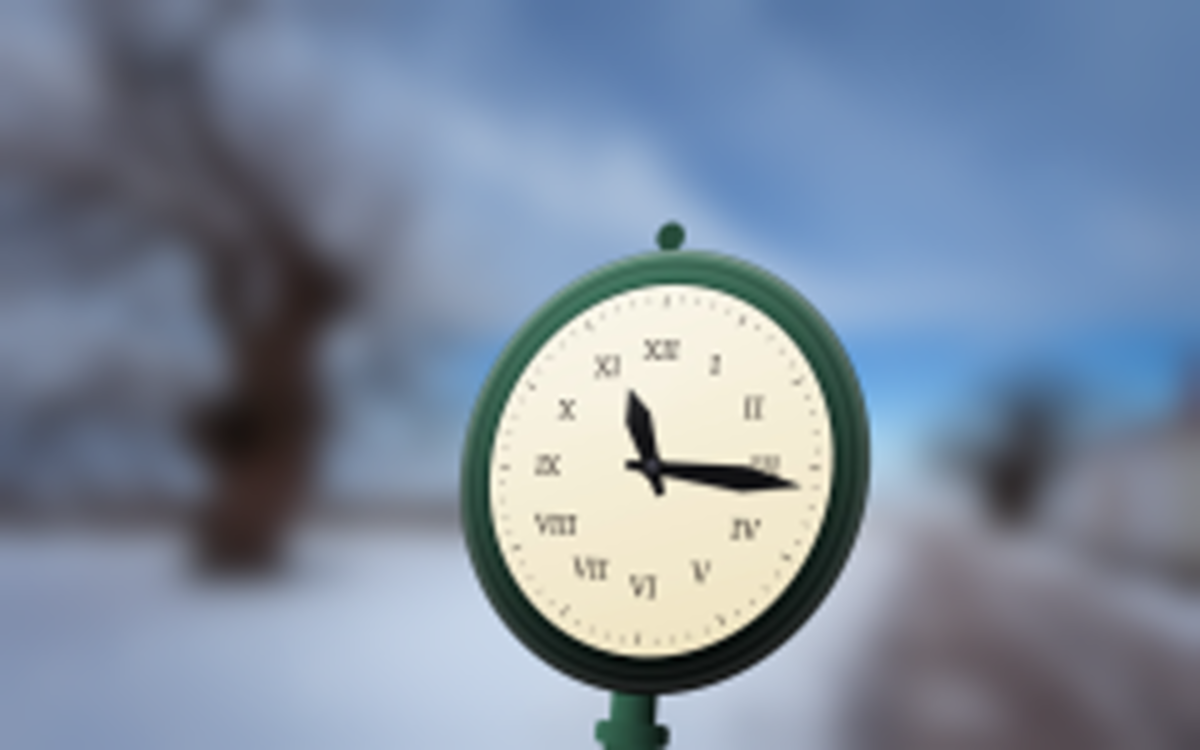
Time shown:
11.16
